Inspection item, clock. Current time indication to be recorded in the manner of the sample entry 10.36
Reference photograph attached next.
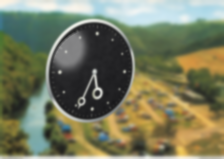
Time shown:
5.34
